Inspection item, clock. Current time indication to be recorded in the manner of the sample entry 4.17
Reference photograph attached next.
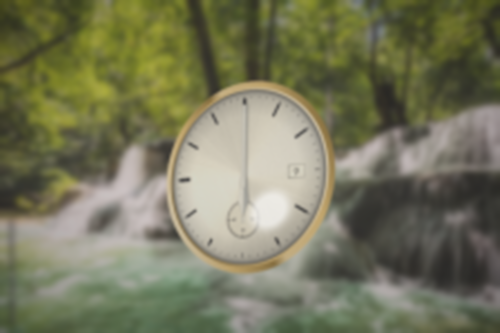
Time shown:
6.00
